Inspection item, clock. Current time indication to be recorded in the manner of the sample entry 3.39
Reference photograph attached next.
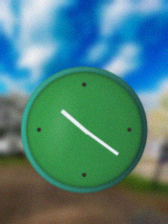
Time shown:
10.21
